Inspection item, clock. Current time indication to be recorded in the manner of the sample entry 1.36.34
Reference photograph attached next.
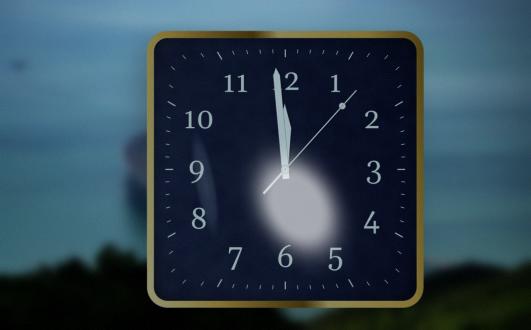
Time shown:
11.59.07
